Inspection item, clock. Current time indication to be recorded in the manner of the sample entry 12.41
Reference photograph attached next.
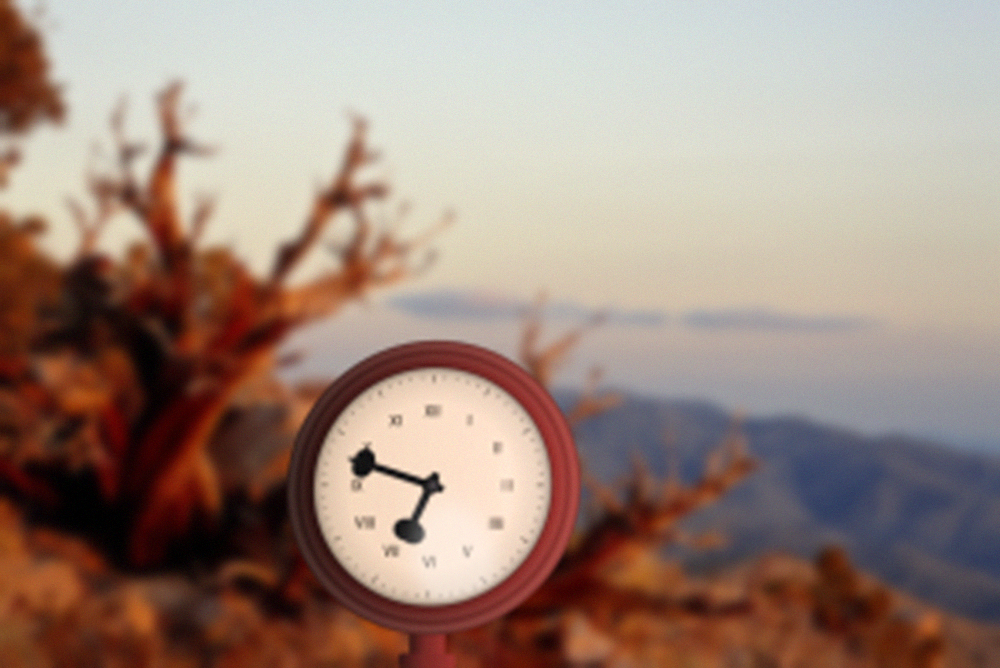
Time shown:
6.48
